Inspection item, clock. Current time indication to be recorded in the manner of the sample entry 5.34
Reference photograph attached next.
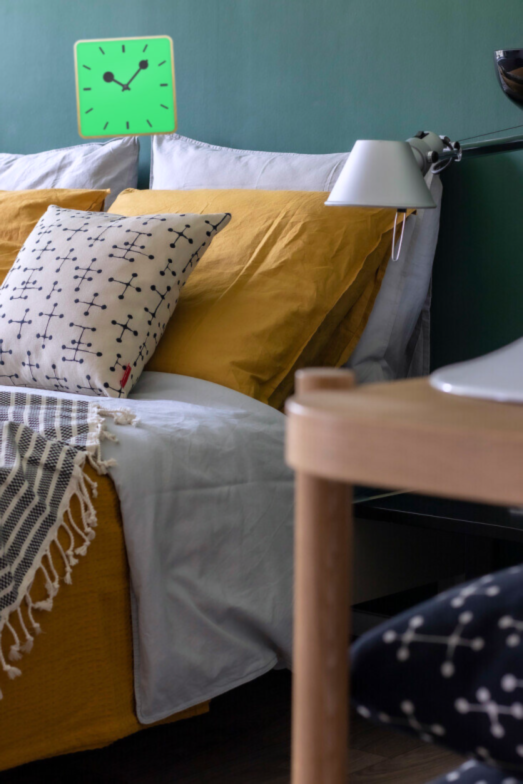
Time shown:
10.07
